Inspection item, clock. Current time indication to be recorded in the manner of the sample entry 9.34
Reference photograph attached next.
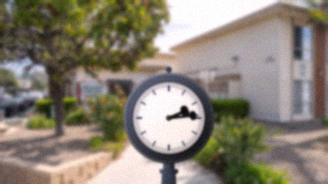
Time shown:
2.14
